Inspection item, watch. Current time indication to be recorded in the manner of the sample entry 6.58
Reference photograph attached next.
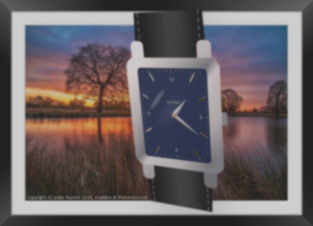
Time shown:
1.21
